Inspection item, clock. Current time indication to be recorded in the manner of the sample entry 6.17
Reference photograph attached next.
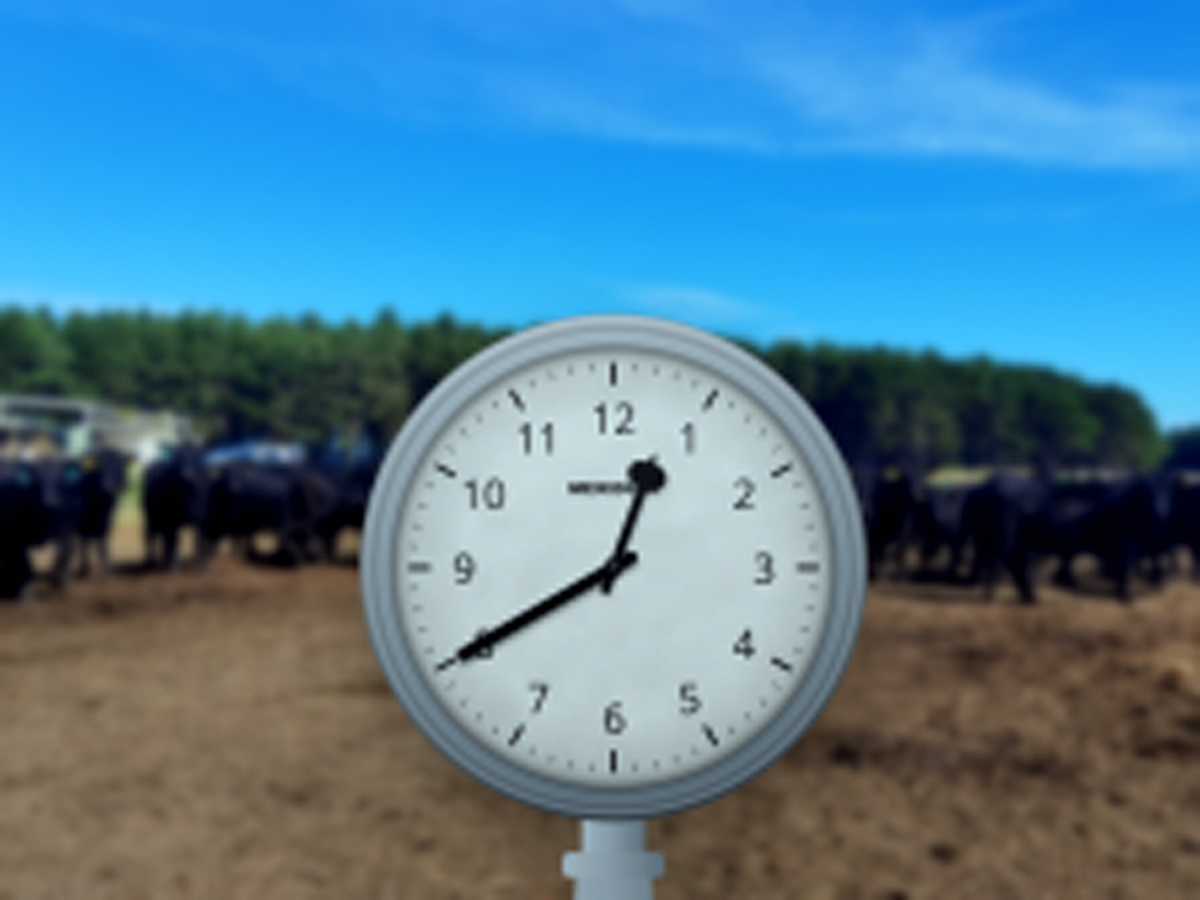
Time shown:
12.40
